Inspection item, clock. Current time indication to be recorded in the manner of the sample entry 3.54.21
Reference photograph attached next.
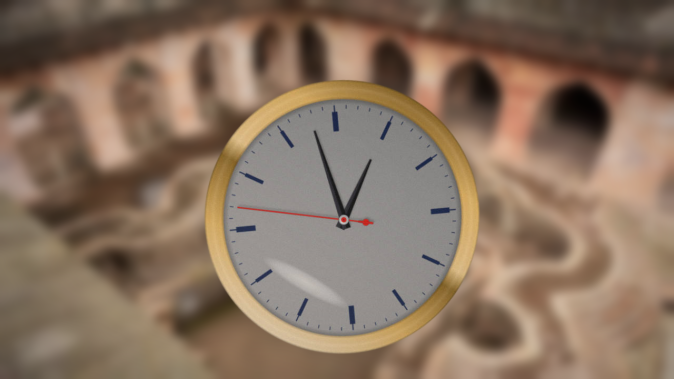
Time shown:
12.57.47
